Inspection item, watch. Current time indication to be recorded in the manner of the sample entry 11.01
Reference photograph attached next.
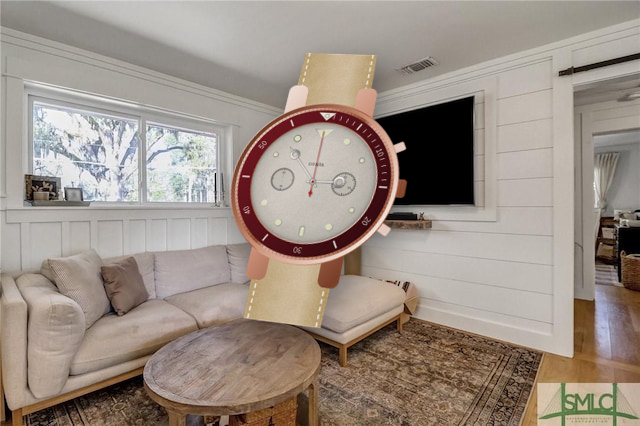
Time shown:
2.53
